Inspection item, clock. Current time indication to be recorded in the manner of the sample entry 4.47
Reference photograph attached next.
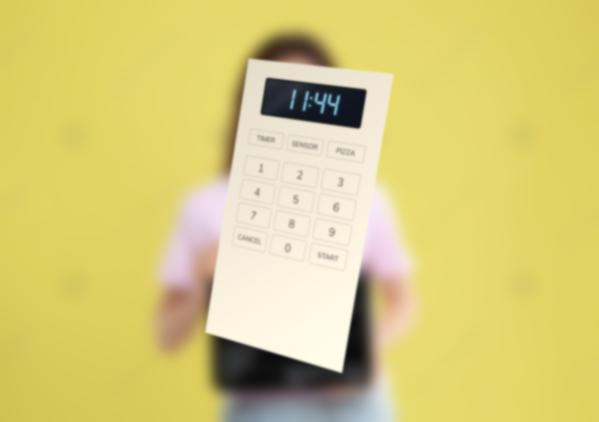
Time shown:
11.44
